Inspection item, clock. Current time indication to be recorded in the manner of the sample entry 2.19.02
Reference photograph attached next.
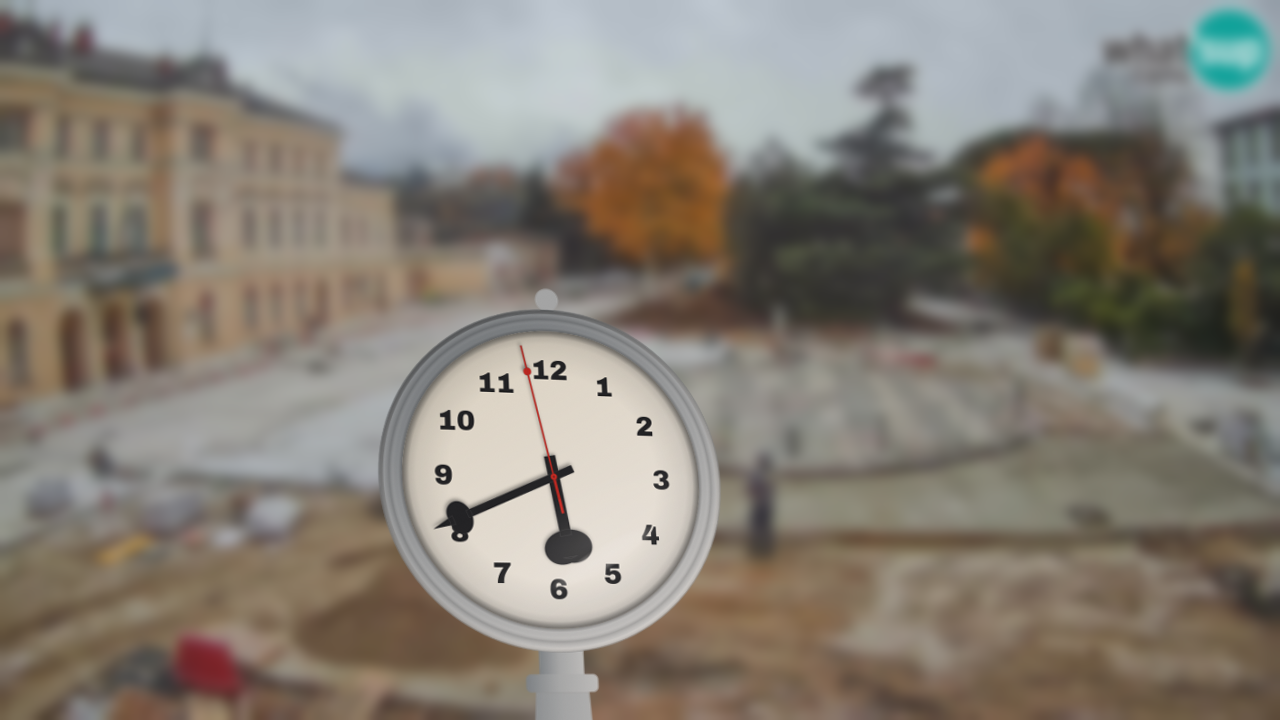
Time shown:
5.40.58
